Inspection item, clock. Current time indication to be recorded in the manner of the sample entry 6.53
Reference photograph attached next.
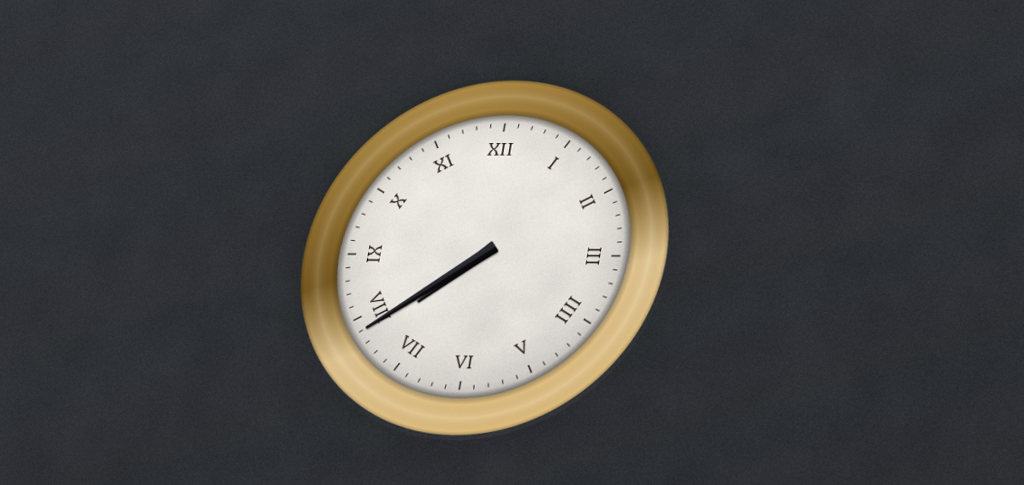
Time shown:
7.39
